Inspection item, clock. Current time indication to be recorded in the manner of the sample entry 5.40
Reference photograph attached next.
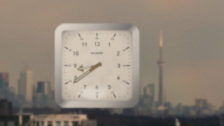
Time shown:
8.39
